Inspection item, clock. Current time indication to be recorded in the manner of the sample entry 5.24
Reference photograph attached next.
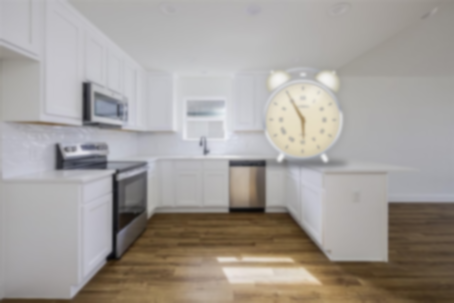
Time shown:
5.55
